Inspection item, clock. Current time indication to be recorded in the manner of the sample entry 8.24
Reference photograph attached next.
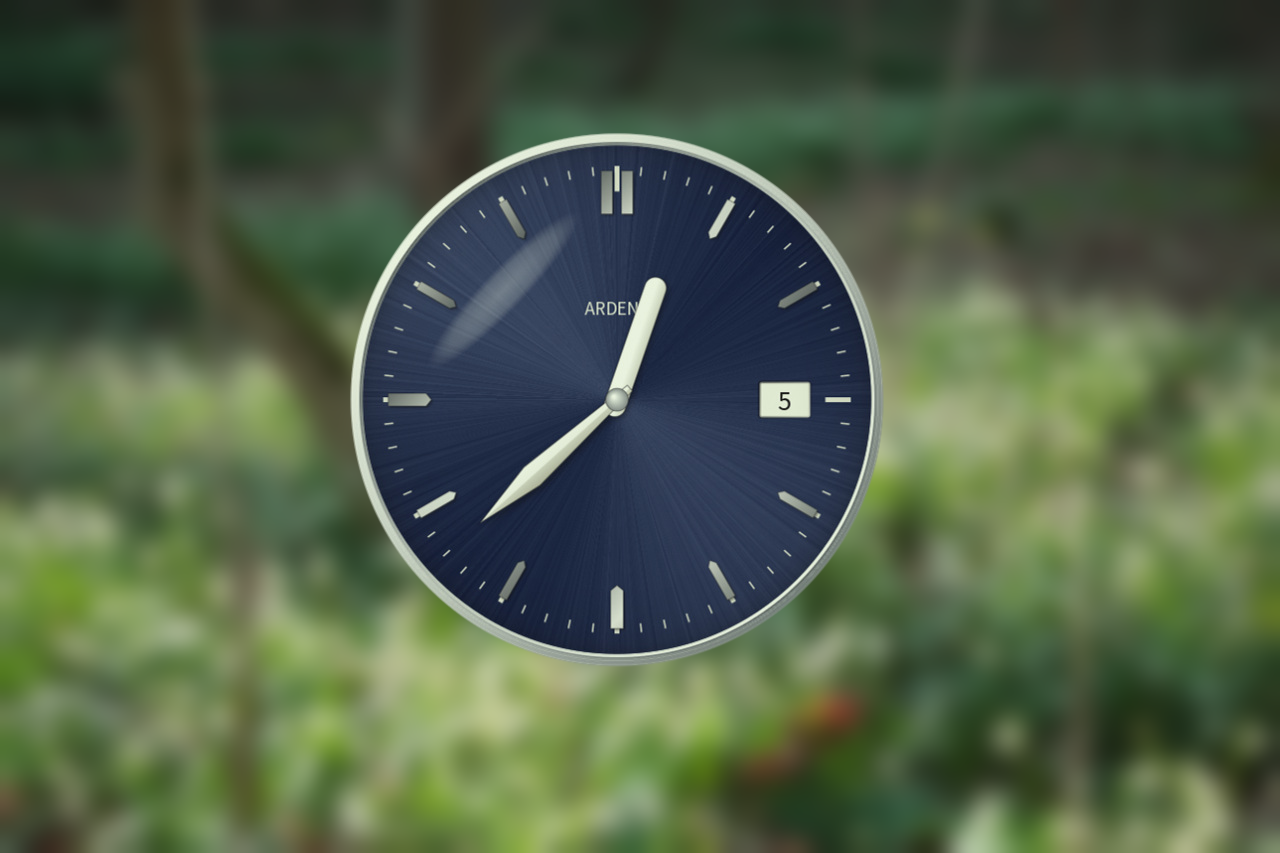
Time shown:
12.38
